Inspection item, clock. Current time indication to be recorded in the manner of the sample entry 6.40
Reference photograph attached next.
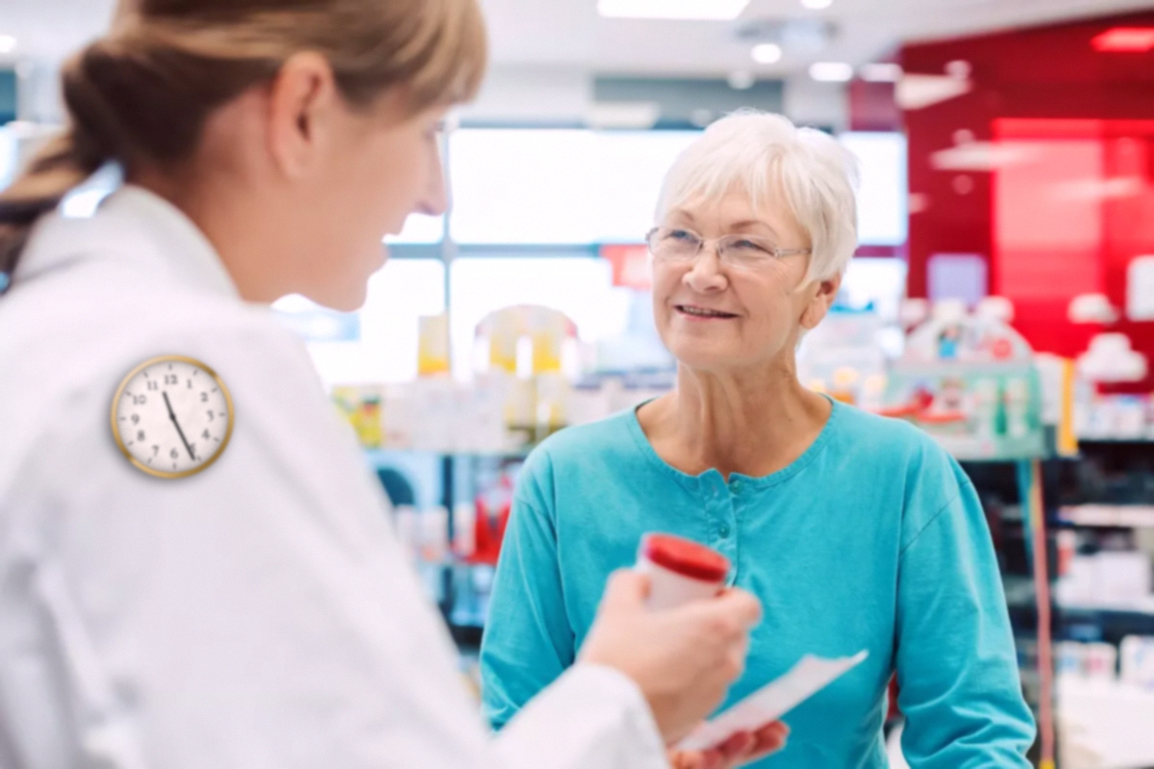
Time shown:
11.26
